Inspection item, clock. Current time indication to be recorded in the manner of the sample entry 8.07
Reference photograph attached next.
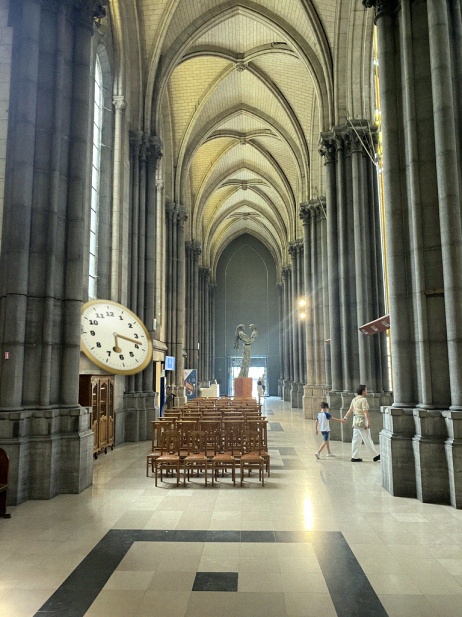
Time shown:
6.18
